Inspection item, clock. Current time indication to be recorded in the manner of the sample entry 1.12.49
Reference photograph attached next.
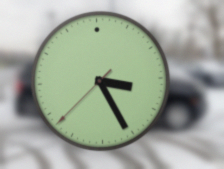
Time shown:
3.25.38
